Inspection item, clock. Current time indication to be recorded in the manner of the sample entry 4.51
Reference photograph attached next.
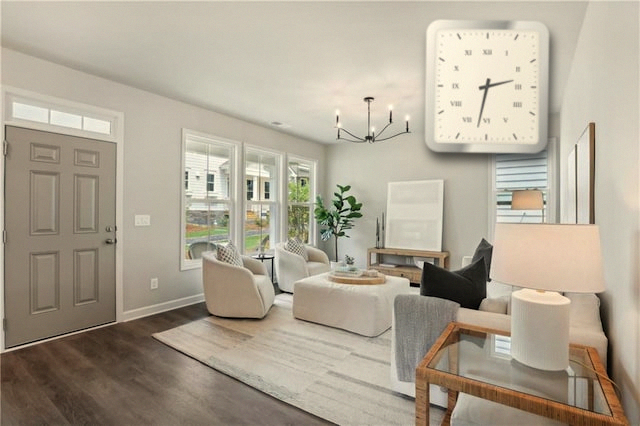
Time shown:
2.32
